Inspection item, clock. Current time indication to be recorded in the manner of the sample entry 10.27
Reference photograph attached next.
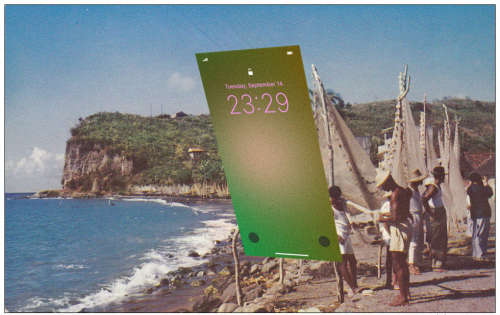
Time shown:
23.29
